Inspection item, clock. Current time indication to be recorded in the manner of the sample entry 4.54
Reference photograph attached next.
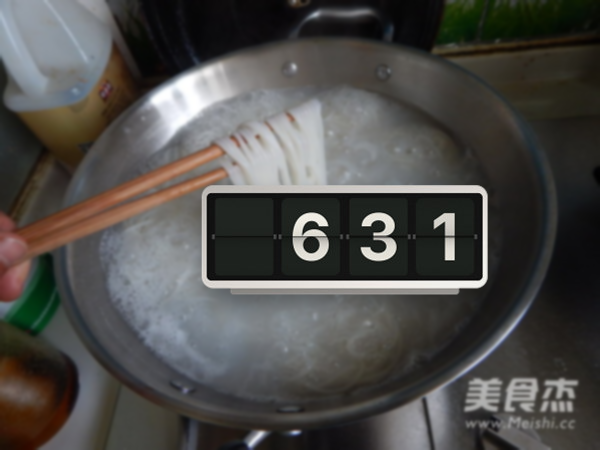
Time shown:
6.31
